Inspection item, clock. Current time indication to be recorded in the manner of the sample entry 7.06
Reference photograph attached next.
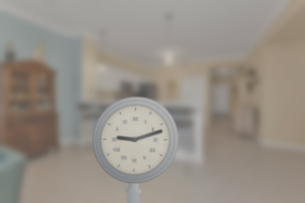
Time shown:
9.12
